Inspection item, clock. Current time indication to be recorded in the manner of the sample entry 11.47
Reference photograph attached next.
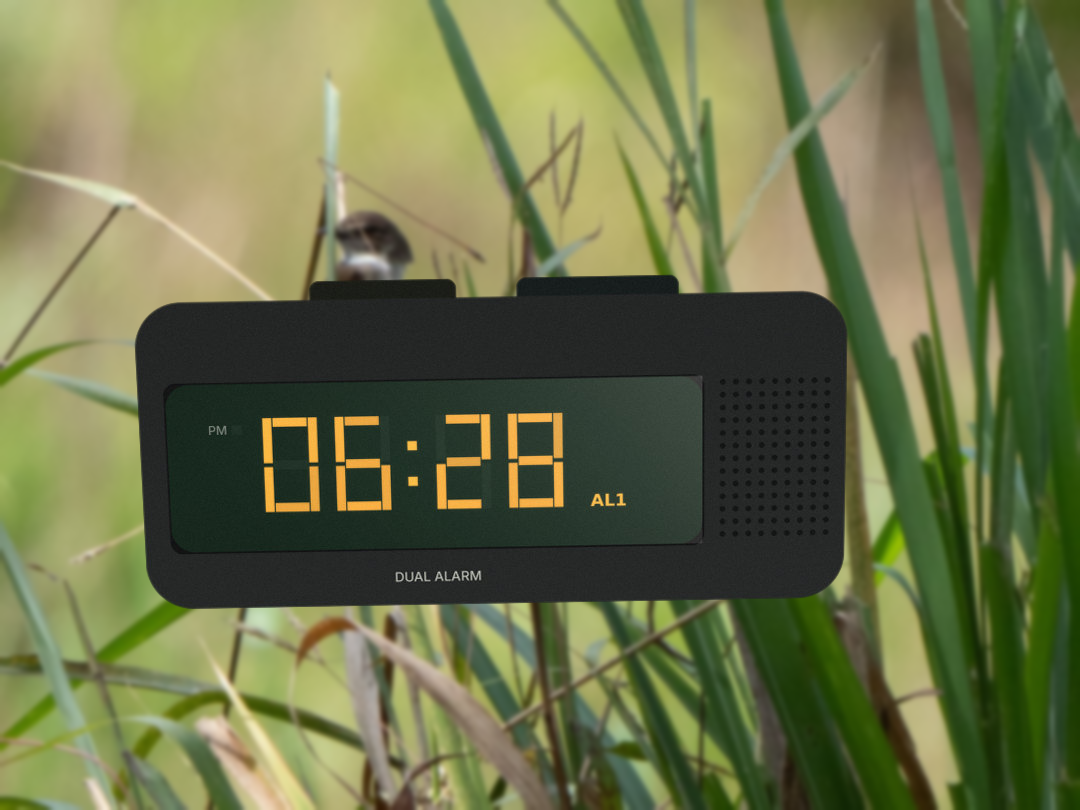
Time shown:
6.28
